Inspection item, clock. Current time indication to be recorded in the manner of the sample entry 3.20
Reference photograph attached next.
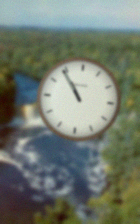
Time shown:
10.54
